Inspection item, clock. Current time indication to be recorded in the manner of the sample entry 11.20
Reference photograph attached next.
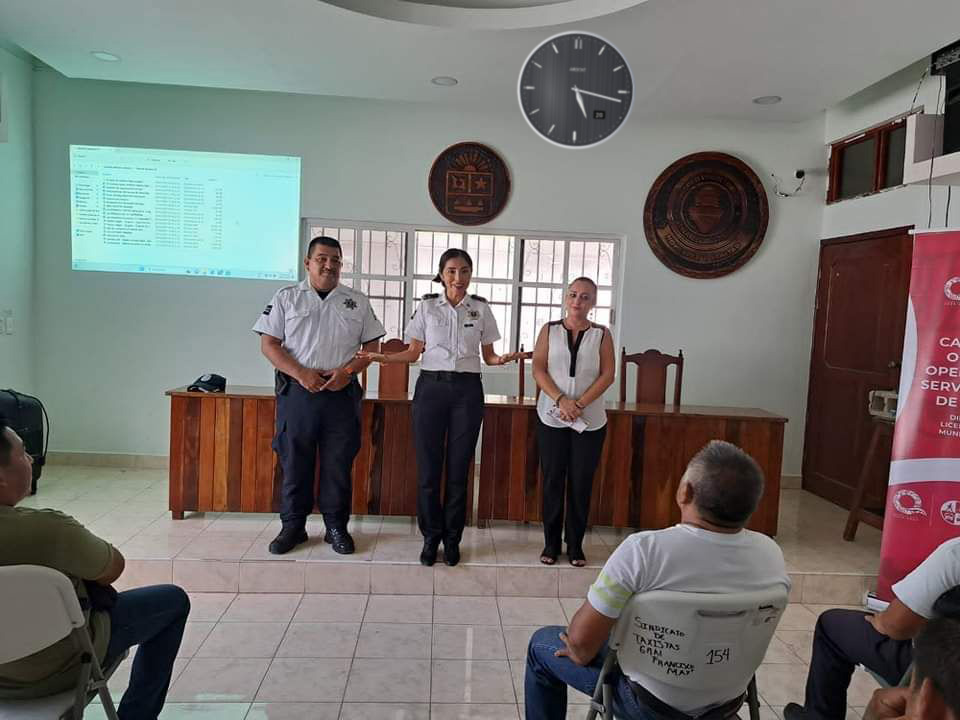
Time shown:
5.17
